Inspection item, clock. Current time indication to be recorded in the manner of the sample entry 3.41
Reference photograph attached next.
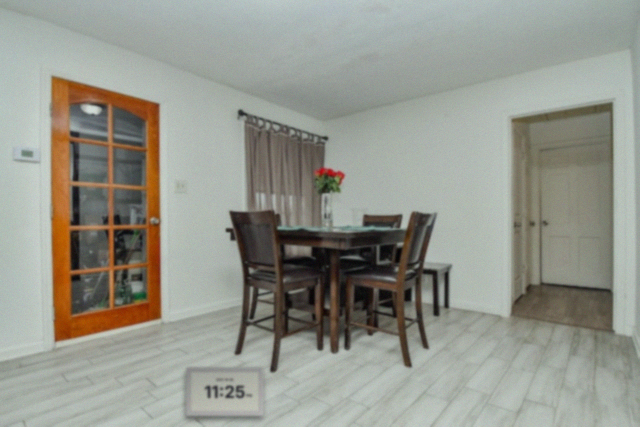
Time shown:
11.25
